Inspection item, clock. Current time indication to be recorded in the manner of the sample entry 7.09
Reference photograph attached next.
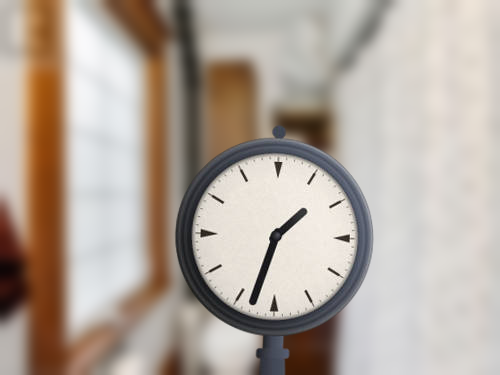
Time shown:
1.33
